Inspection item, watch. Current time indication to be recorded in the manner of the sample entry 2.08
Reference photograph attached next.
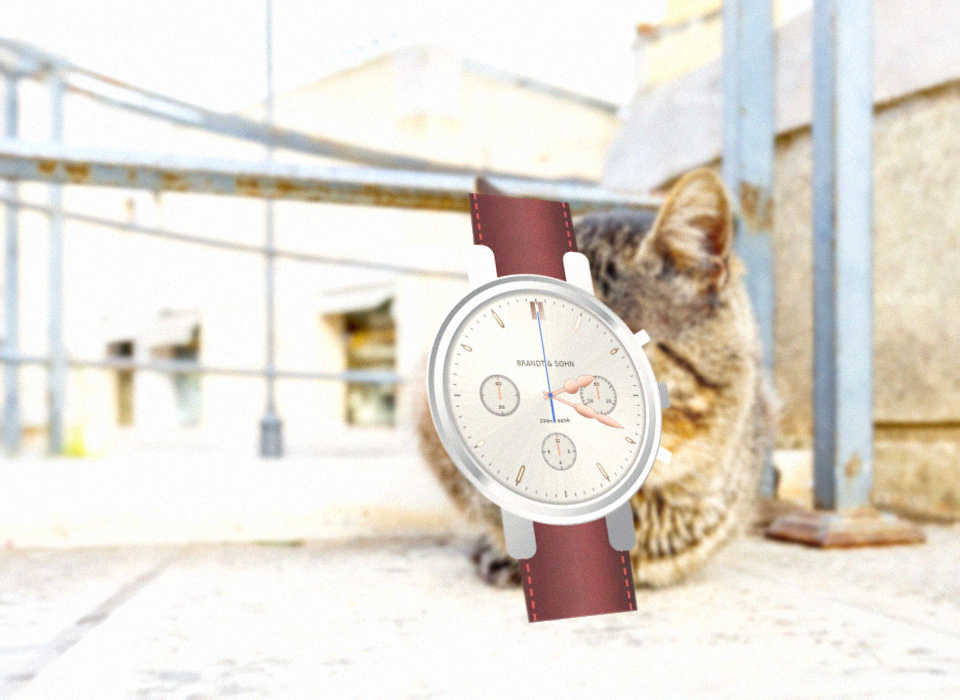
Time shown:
2.19
